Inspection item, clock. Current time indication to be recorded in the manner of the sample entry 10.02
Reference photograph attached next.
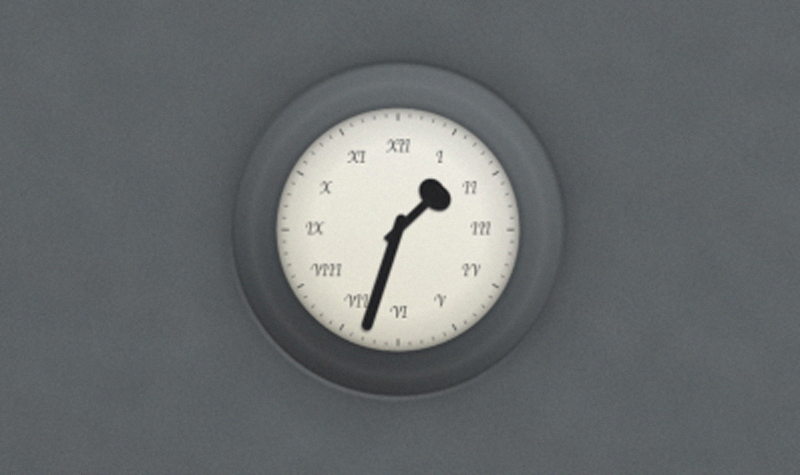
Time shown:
1.33
